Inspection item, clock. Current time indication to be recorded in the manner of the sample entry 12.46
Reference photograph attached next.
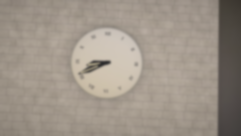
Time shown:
8.41
